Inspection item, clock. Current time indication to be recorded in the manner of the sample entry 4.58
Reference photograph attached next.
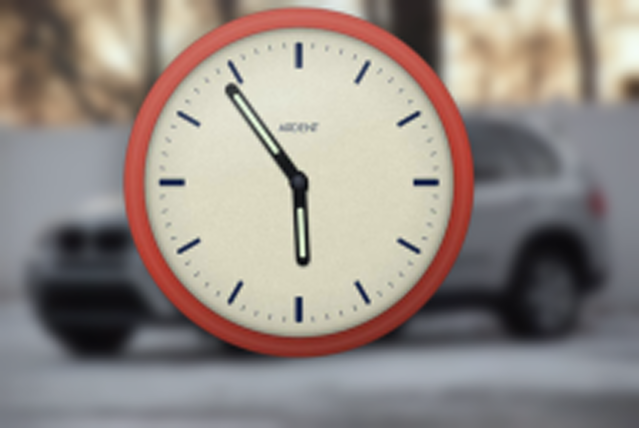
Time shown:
5.54
